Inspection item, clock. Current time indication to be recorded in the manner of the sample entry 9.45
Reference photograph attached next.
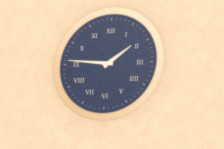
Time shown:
1.46
